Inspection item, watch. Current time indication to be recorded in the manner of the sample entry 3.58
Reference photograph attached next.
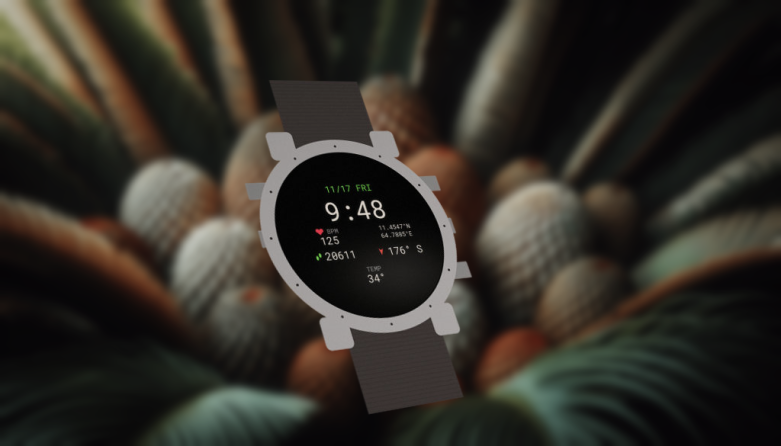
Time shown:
9.48
